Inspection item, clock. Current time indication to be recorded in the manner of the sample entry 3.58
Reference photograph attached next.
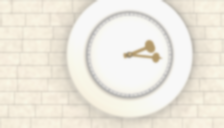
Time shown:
2.16
